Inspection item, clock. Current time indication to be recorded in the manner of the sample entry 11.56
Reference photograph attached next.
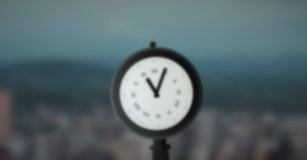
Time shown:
11.04
